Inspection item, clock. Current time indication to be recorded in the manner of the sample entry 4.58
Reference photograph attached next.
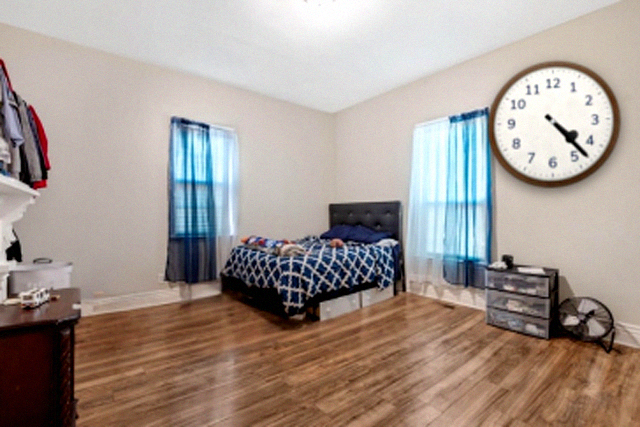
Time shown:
4.23
